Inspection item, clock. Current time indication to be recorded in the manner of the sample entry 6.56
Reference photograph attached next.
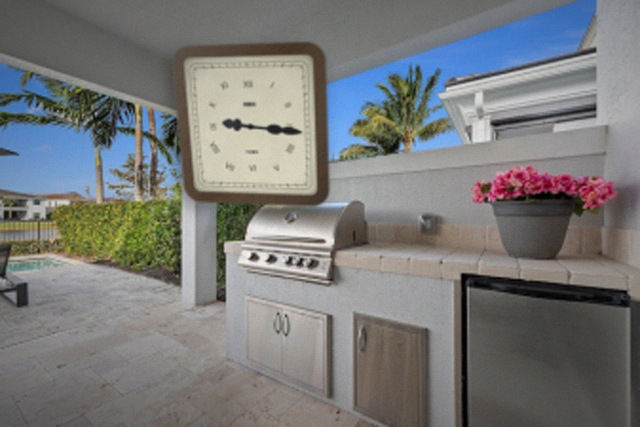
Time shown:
9.16
